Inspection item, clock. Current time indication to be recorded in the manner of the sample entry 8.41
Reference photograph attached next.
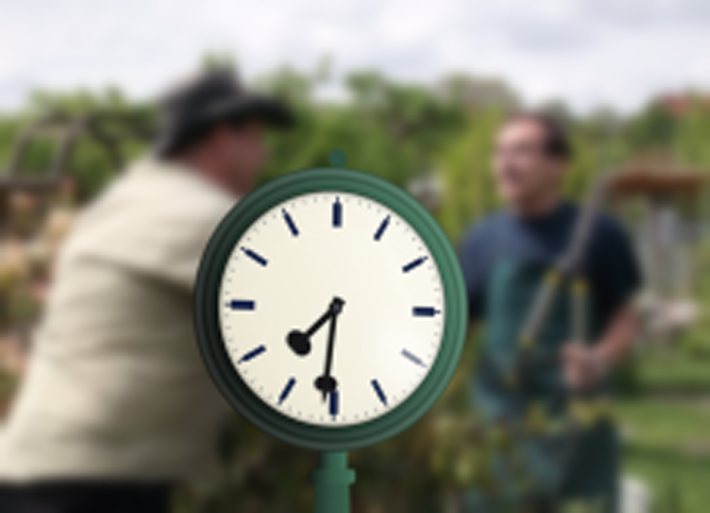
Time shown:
7.31
